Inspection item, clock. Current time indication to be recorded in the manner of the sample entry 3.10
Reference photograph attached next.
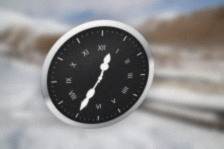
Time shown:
12.35
